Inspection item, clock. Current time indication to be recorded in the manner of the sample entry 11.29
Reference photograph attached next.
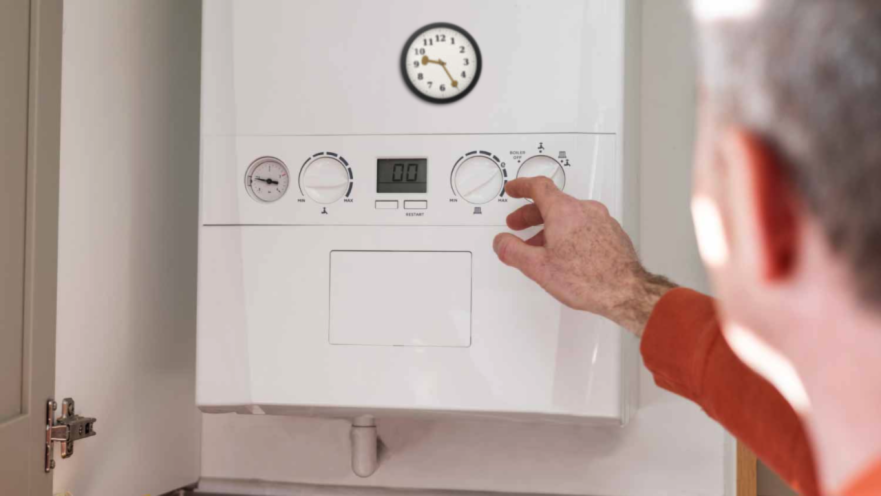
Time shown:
9.25
